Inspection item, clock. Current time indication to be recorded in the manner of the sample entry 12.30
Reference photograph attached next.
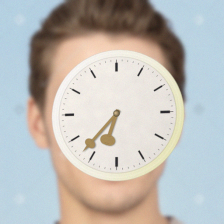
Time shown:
6.37
